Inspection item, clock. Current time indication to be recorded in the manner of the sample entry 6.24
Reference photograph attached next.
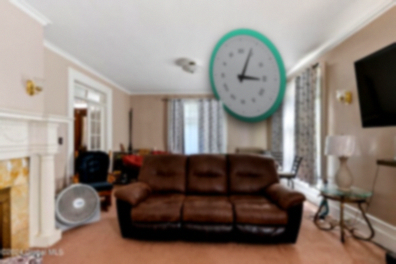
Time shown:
3.04
